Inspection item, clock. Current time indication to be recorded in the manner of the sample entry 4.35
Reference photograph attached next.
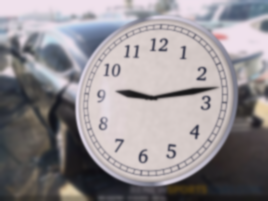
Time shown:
9.13
